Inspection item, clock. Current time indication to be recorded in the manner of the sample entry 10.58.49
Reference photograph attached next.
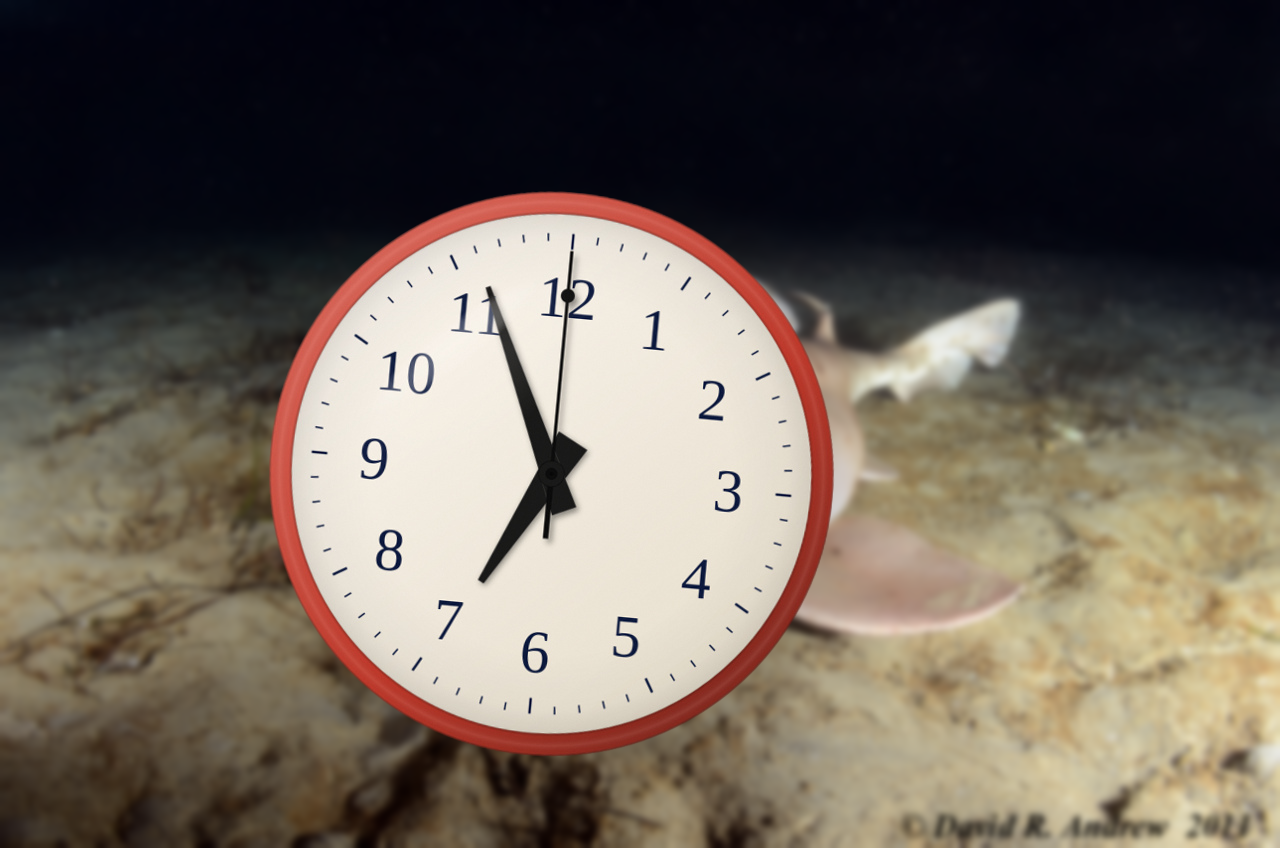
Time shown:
6.56.00
